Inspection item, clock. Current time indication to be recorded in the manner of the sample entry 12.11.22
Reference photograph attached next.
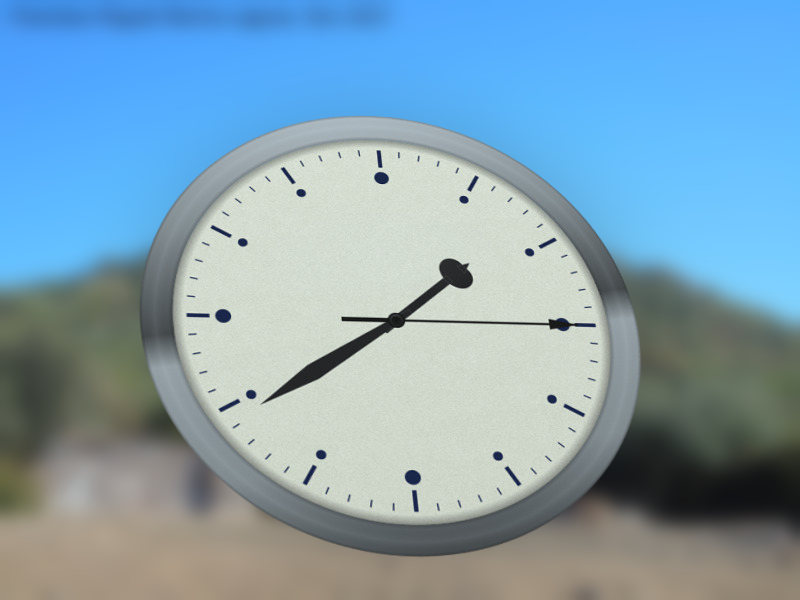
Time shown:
1.39.15
